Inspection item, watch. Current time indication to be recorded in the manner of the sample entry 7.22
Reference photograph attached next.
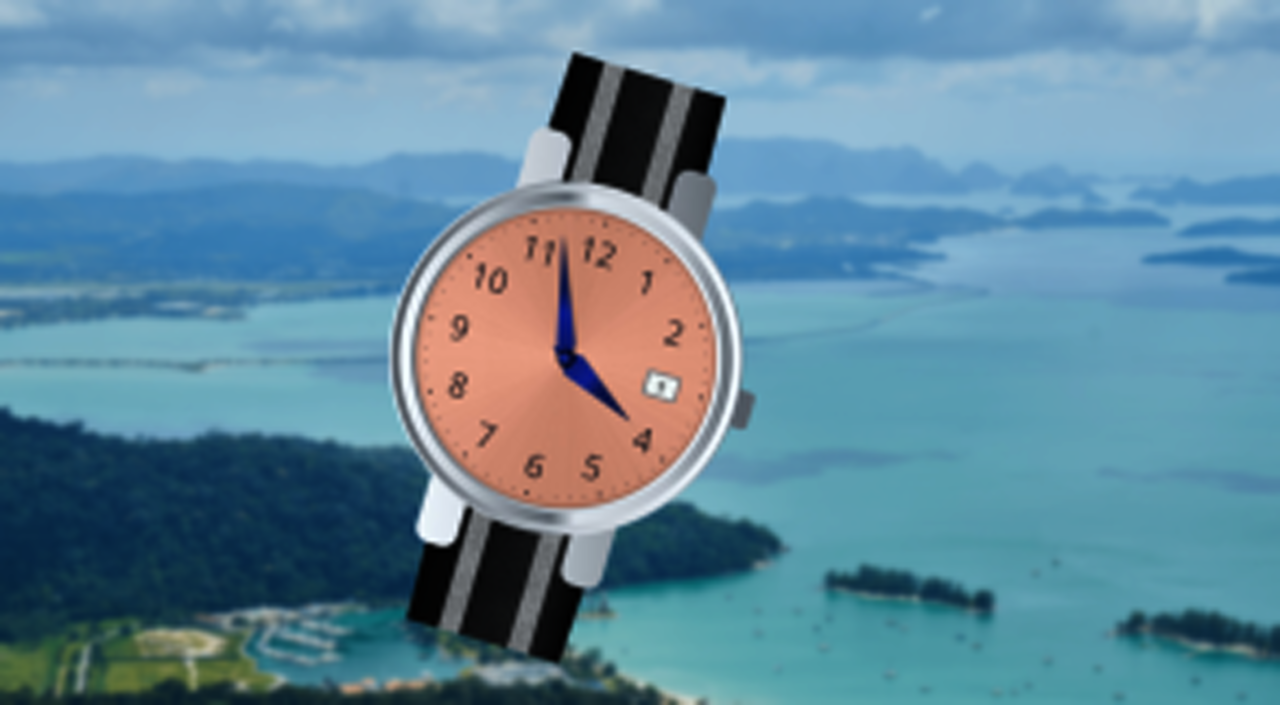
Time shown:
3.57
